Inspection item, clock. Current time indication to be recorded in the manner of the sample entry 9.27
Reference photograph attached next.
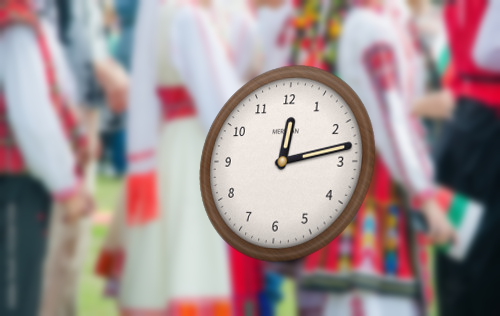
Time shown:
12.13
